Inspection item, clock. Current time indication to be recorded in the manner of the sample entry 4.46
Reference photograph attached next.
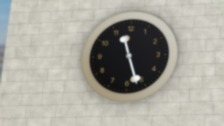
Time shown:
11.27
